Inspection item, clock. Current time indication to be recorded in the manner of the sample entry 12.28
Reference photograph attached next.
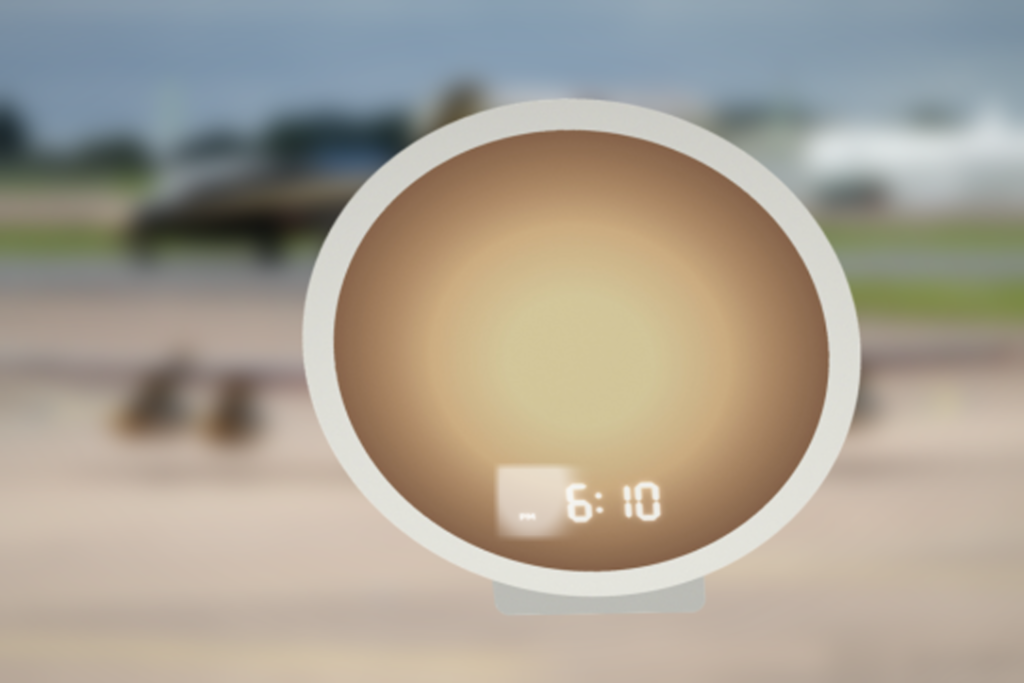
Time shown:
6.10
